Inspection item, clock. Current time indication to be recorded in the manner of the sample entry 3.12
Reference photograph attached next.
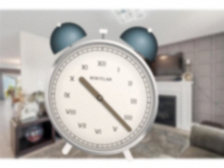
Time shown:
10.22
